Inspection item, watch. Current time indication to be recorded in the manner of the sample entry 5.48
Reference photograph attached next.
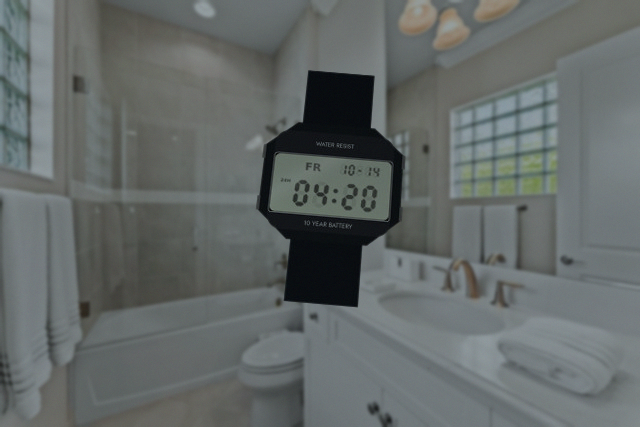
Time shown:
4.20
